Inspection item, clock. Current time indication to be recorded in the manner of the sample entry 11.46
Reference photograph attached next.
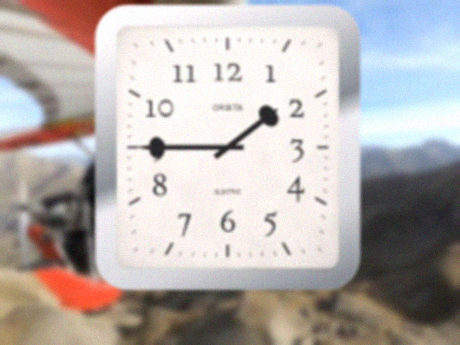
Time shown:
1.45
